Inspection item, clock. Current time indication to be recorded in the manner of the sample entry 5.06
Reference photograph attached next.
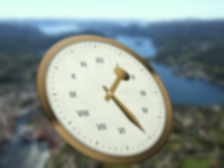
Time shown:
1.25
